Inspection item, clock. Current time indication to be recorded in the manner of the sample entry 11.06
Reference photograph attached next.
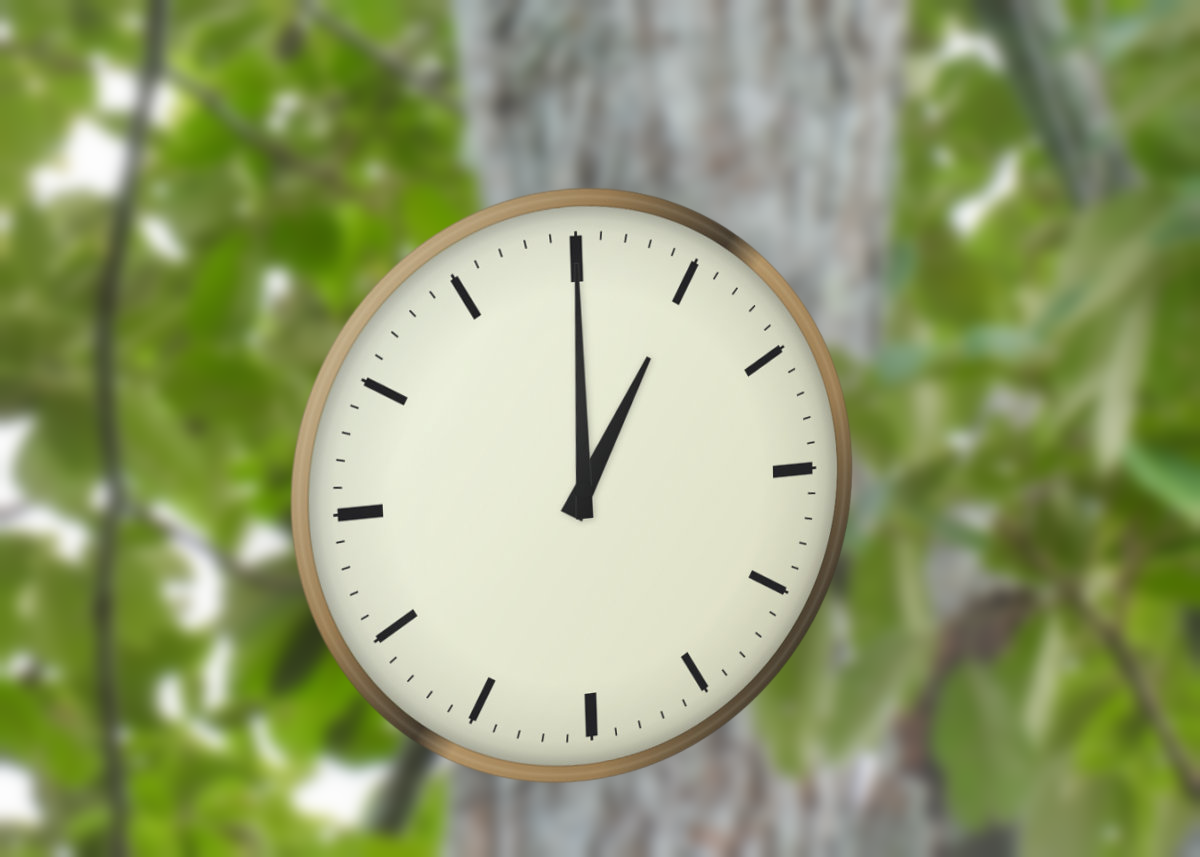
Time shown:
1.00
